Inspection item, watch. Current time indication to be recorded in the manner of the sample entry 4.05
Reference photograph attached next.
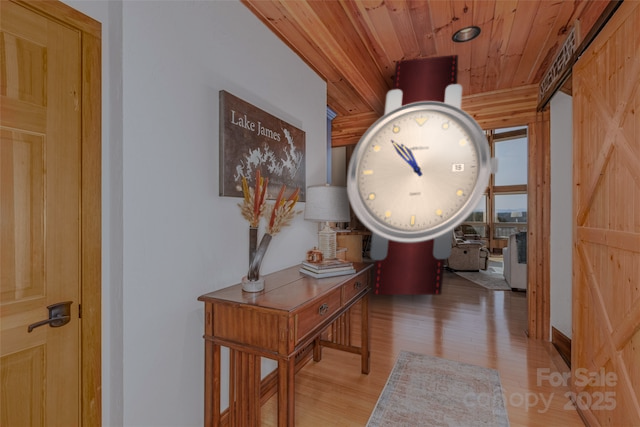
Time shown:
10.53
